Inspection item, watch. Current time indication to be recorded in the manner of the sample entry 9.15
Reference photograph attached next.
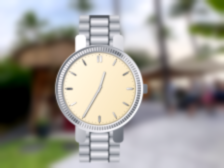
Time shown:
12.35
